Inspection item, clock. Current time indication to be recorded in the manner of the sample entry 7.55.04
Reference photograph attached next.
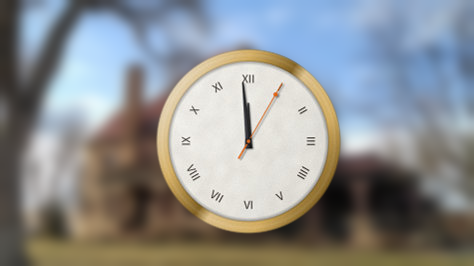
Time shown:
11.59.05
